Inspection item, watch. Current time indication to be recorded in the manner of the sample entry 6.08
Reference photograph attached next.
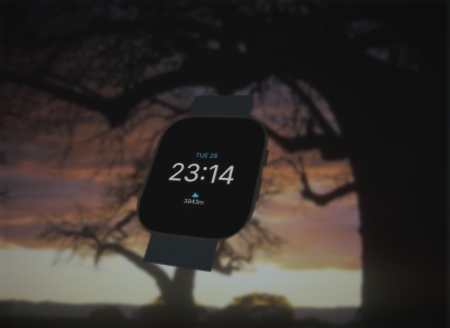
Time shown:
23.14
